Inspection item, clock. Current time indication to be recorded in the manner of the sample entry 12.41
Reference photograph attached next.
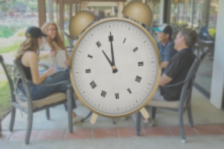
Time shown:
11.00
